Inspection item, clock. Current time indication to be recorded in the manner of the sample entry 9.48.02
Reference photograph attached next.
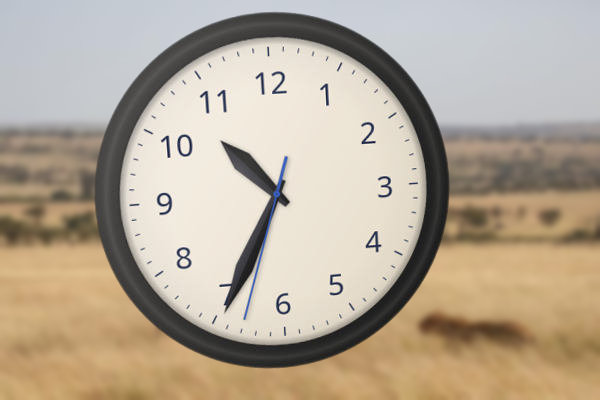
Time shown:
10.34.33
